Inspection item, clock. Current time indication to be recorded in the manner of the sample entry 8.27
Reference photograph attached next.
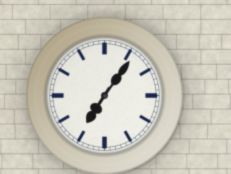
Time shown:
7.06
